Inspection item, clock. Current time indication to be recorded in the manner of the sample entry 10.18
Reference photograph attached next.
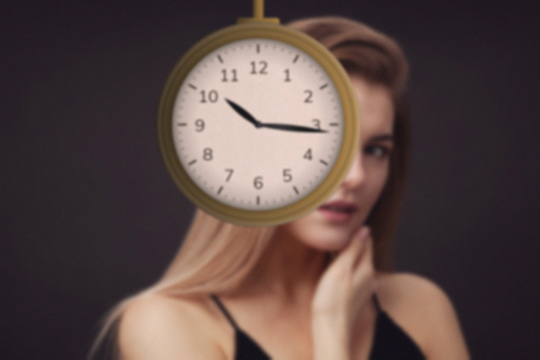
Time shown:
10.16
